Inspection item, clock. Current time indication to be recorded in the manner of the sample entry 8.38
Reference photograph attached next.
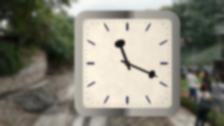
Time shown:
11.19
